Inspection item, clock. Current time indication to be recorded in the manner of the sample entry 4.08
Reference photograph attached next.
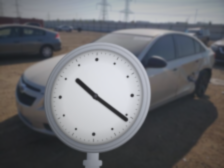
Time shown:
10.21
